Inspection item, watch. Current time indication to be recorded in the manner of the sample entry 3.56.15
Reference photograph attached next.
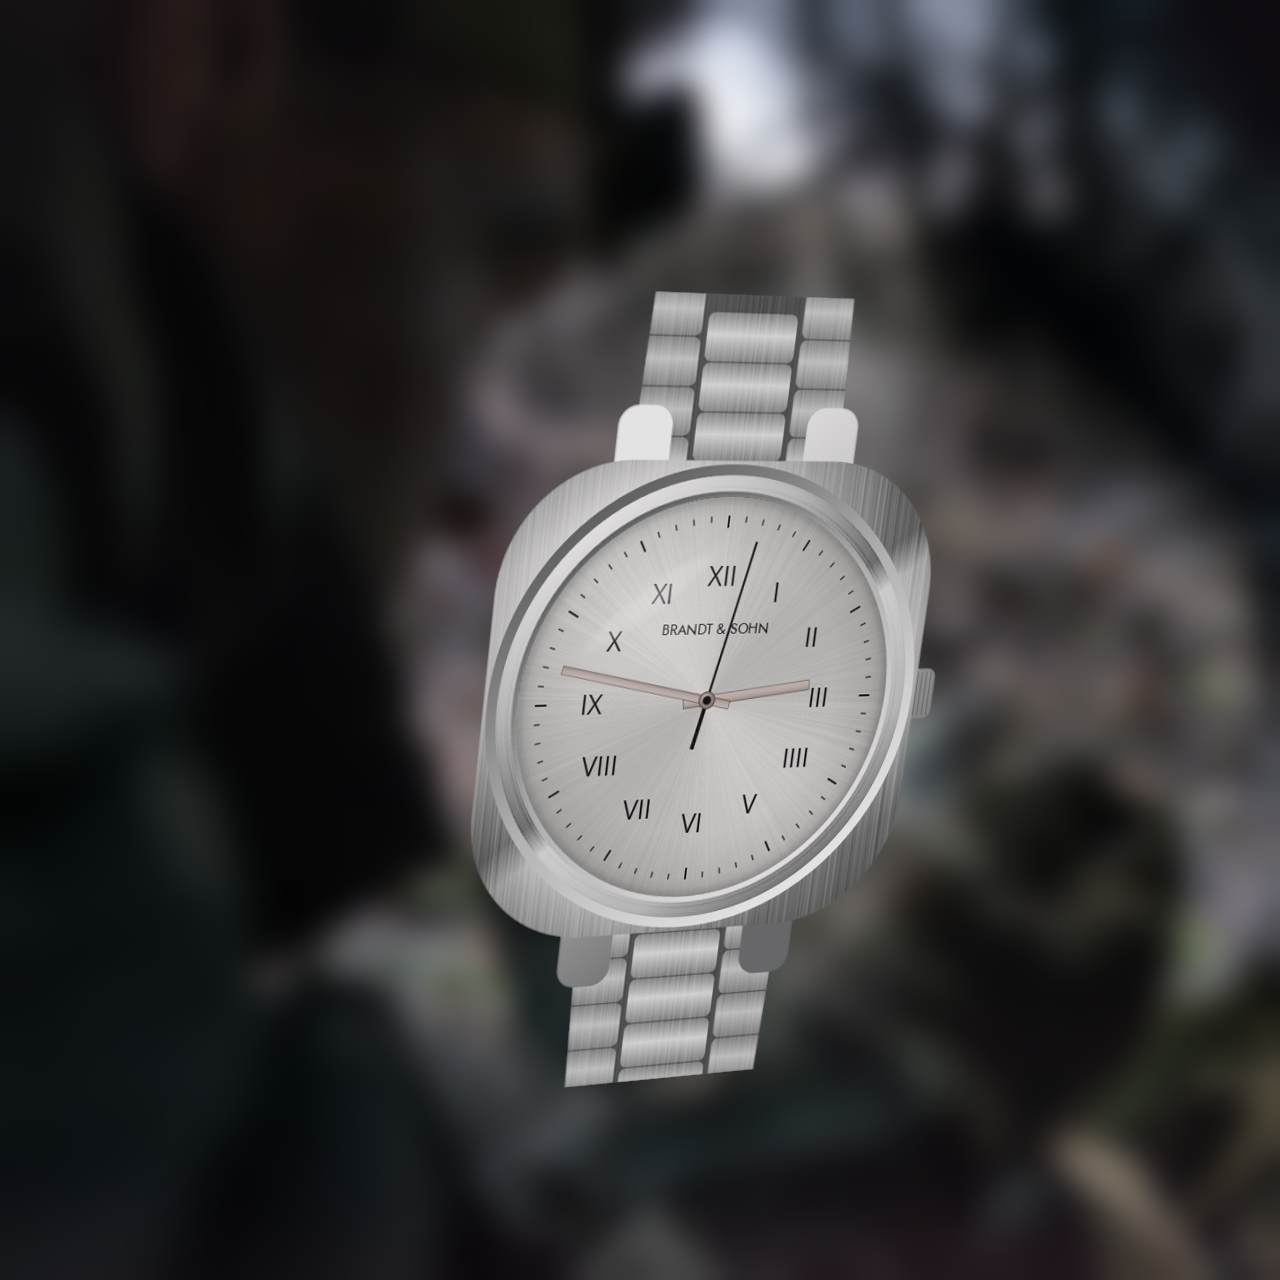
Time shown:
2.47.02
